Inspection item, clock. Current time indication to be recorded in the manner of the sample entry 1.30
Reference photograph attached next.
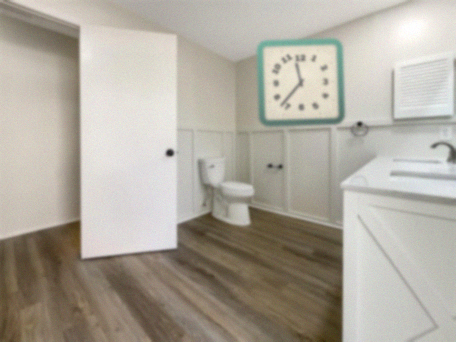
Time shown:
11.37
